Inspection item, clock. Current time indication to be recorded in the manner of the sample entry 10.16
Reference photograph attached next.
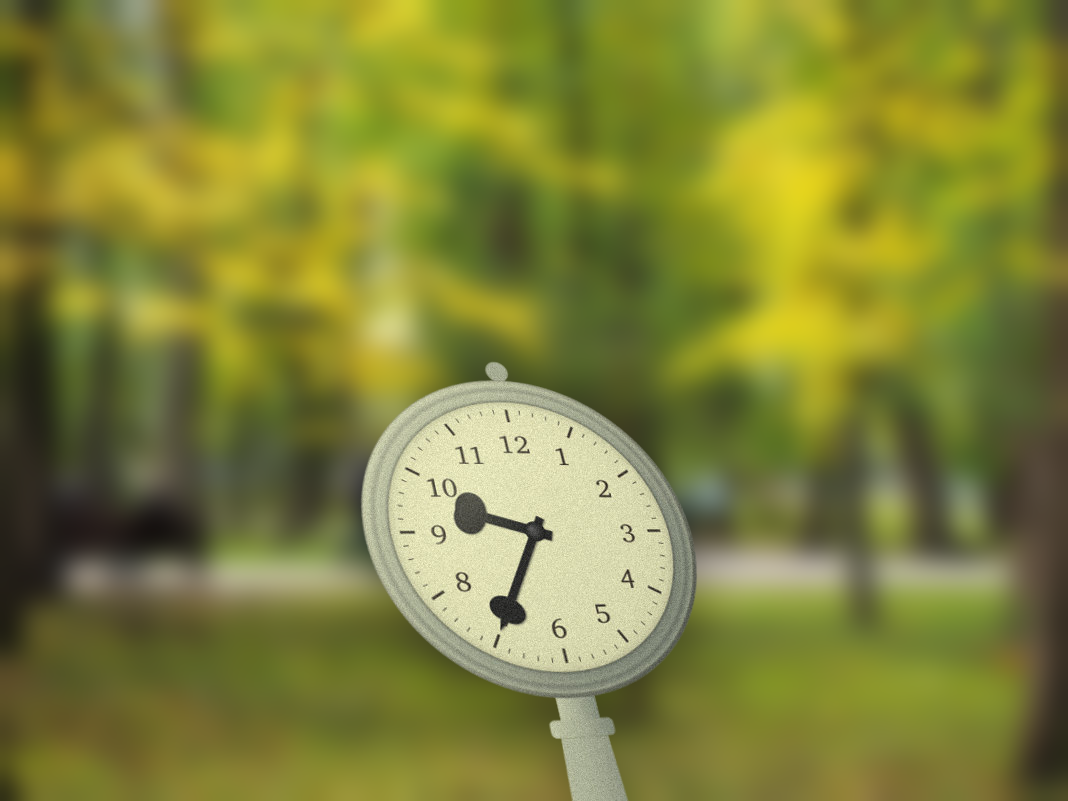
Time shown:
9.35
